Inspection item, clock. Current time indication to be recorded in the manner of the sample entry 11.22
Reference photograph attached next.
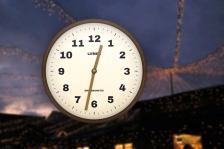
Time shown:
12.32
